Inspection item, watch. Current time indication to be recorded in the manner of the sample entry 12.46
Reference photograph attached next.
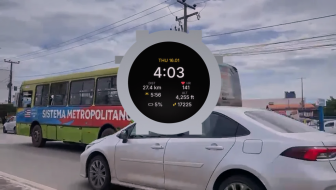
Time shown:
4.03
